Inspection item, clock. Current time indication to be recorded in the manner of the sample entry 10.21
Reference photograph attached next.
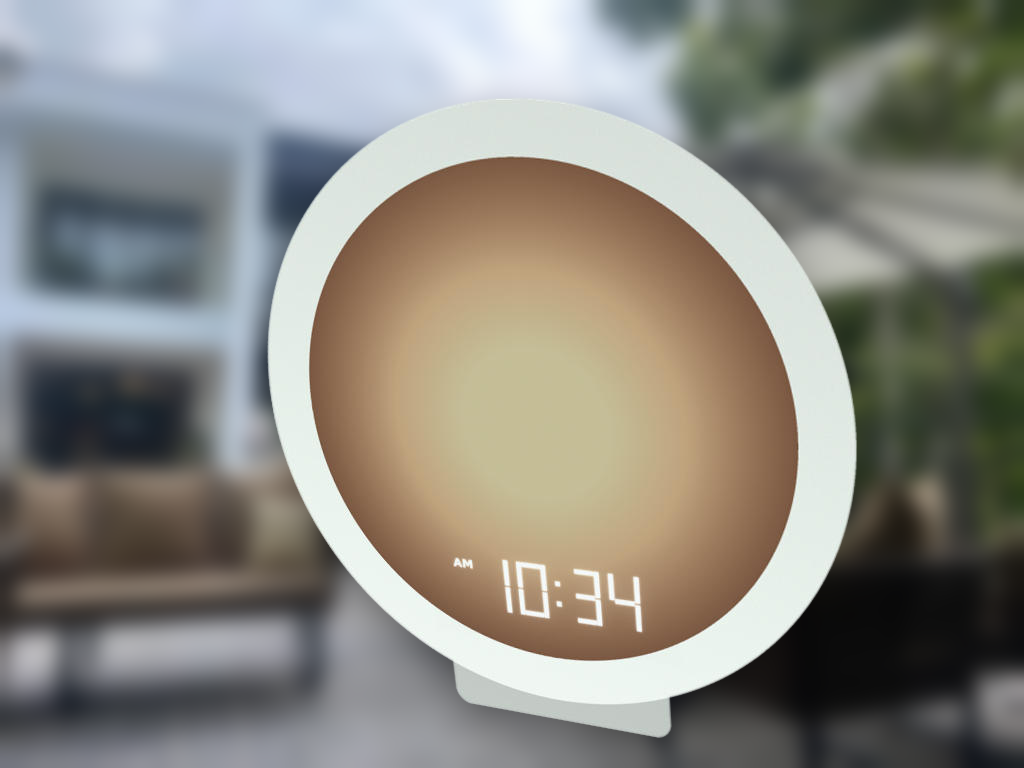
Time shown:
10.34
